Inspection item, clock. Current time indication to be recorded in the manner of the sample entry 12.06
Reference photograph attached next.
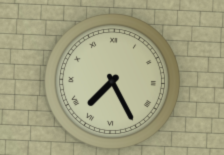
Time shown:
7.25
